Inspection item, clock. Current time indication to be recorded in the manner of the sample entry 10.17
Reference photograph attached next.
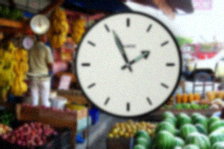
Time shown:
1.56
